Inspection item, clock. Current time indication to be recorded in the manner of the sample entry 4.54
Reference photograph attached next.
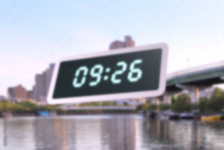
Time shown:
9.26
